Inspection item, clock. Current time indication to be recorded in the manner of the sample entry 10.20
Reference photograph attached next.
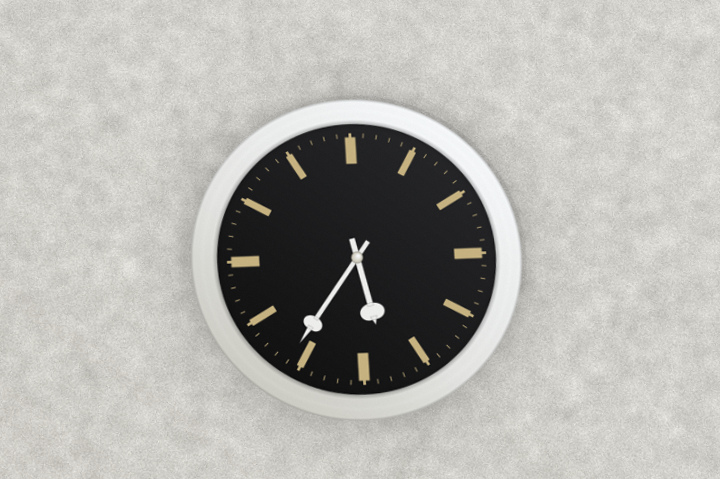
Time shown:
5.36
